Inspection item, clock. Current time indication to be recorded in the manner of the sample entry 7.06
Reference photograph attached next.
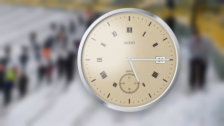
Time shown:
5.15
